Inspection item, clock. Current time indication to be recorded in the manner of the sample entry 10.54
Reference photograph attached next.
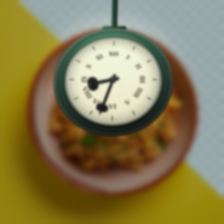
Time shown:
8.33
